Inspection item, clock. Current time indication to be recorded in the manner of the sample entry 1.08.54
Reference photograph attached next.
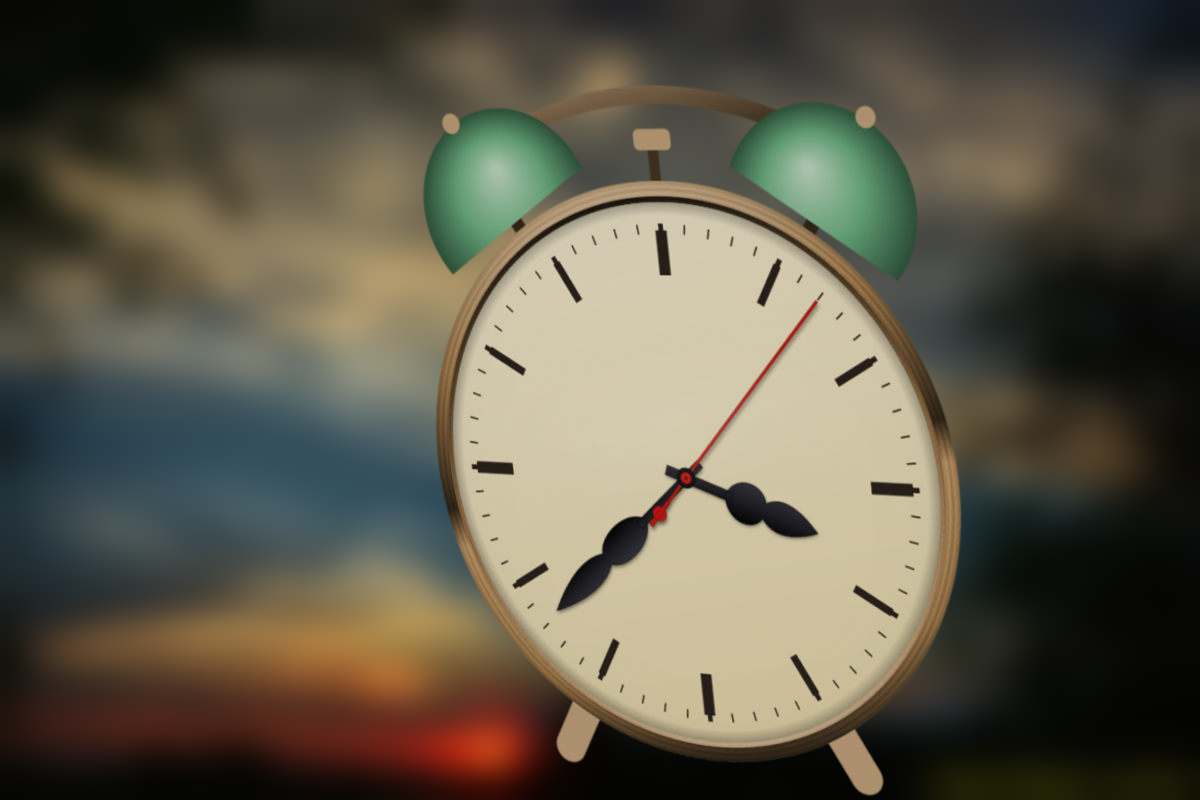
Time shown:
3.38.07
